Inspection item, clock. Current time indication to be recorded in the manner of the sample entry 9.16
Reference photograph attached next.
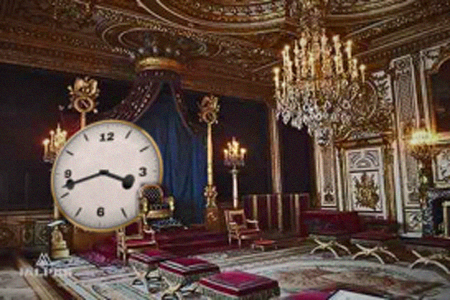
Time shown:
3.42
